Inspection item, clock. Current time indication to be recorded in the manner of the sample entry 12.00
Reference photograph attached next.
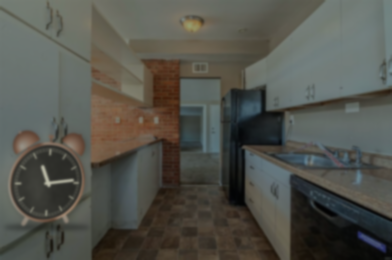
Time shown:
11.14
